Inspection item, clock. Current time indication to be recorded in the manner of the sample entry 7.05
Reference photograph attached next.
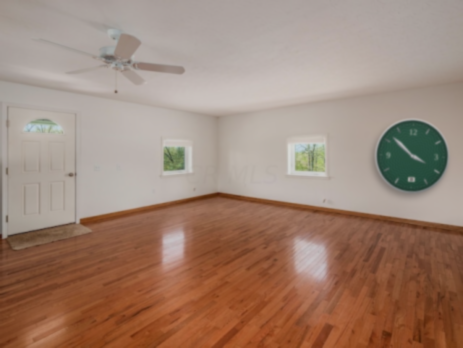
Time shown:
3.52
